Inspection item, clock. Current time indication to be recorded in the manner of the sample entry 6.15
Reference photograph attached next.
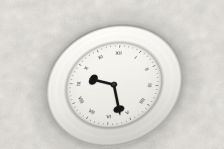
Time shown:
9.27
